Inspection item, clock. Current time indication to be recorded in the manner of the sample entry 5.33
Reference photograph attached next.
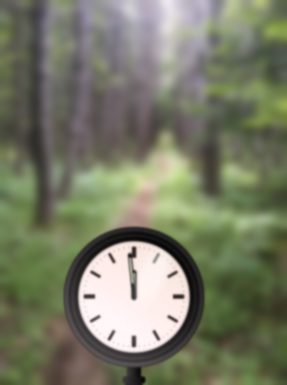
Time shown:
11.59
